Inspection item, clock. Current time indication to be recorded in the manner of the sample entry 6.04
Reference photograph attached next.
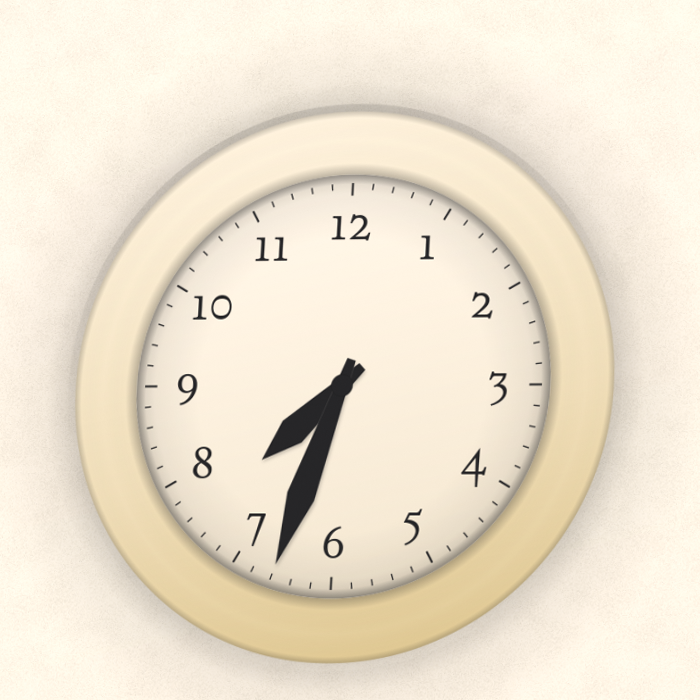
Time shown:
7.33
